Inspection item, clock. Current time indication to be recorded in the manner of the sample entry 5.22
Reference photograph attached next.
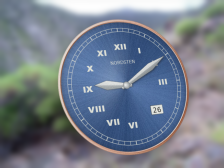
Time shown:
9.10
